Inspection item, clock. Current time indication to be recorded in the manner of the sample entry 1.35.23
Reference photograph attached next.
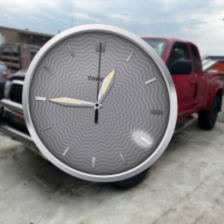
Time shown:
12.45.00
